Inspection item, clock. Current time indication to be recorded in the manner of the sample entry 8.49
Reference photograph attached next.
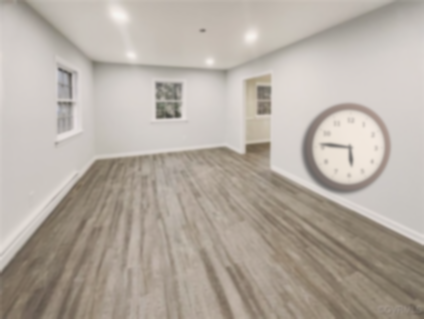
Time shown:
5.46
